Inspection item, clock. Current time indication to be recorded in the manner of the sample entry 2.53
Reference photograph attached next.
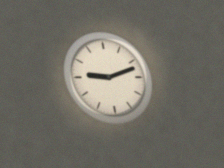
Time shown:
9.12
